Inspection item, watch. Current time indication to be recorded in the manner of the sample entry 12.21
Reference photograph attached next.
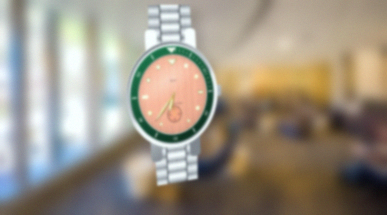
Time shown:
6.37
